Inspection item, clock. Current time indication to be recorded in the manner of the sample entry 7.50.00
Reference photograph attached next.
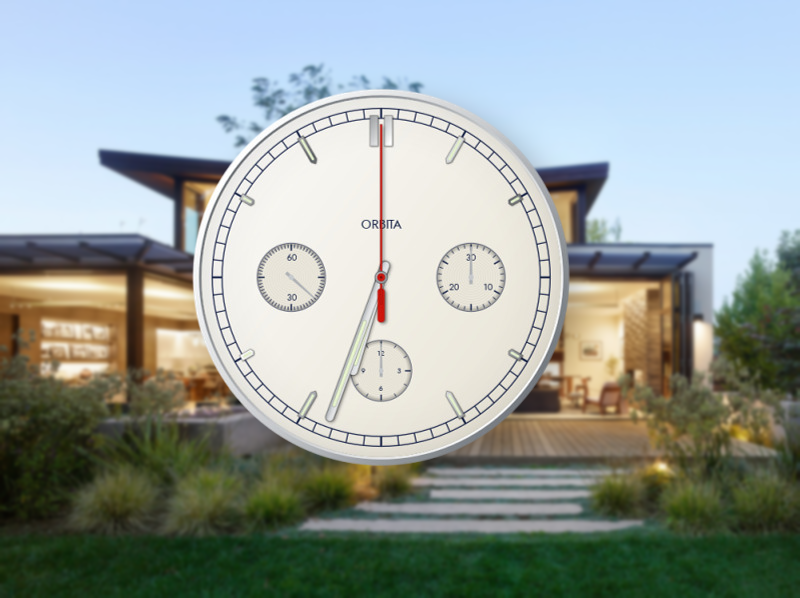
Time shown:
6.33.22
